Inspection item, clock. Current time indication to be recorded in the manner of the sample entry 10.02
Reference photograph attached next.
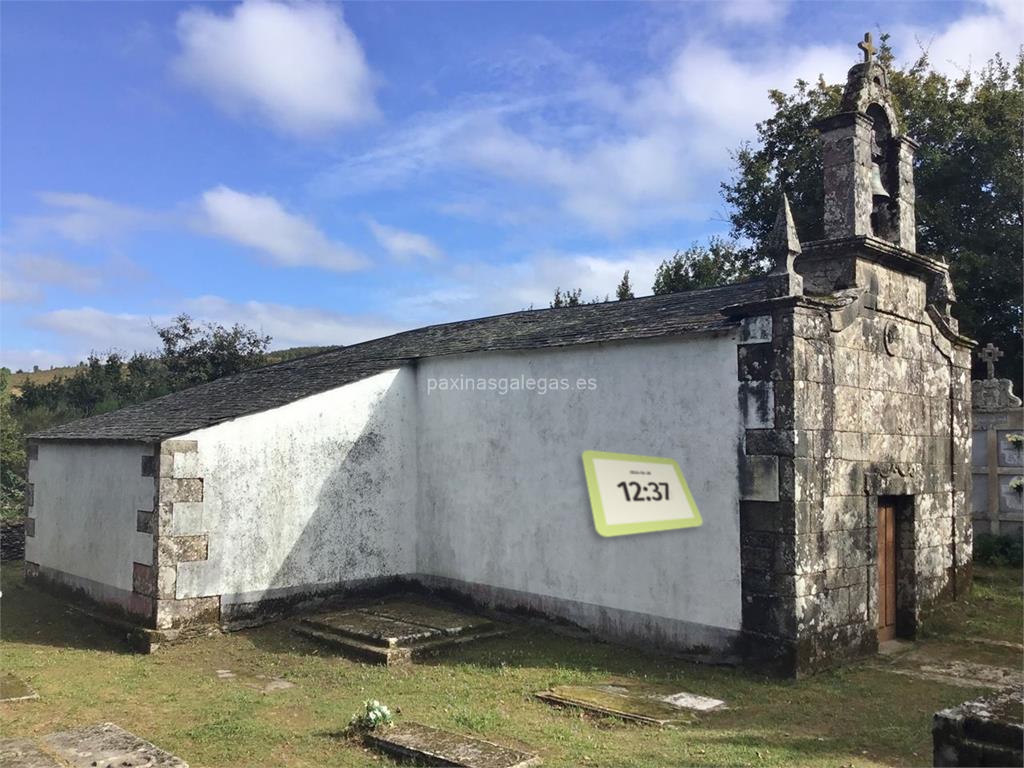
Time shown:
12.37
